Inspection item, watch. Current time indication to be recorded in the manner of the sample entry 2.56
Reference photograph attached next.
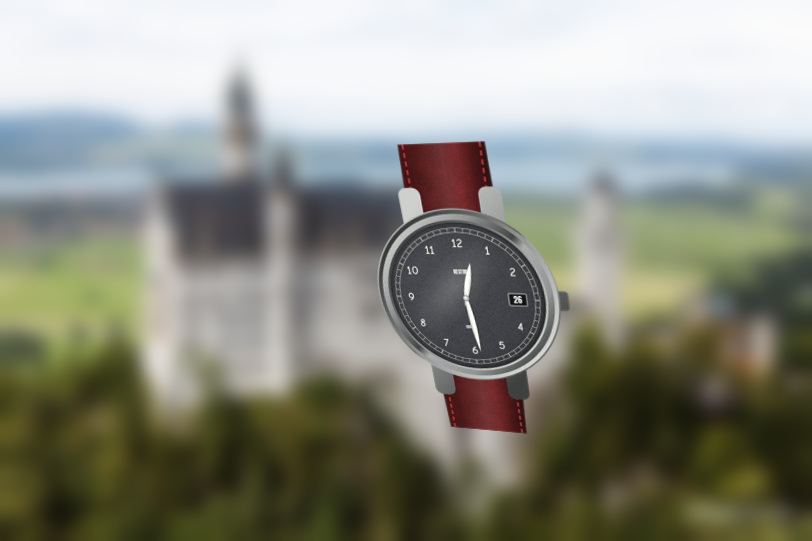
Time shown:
12.29
